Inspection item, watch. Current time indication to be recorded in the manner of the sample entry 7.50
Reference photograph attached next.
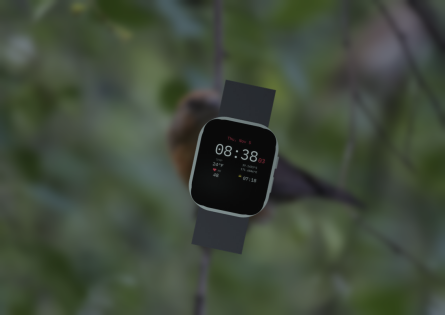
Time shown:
8.38
